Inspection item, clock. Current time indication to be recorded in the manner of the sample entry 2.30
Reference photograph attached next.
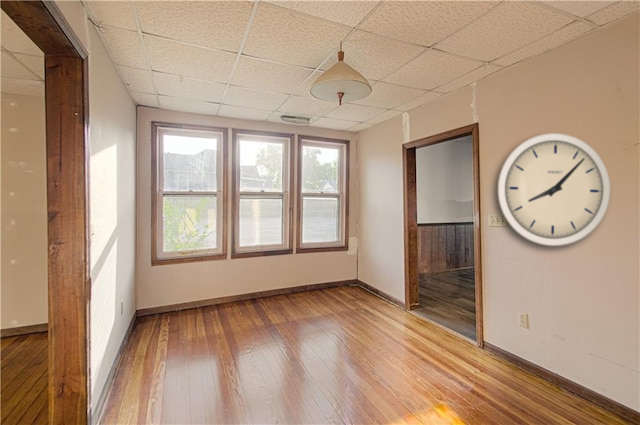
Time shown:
8.07
